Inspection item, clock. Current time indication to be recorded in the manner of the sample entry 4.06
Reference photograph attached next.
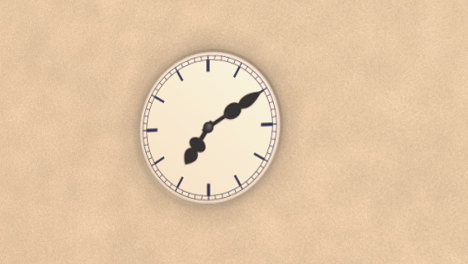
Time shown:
7.10
